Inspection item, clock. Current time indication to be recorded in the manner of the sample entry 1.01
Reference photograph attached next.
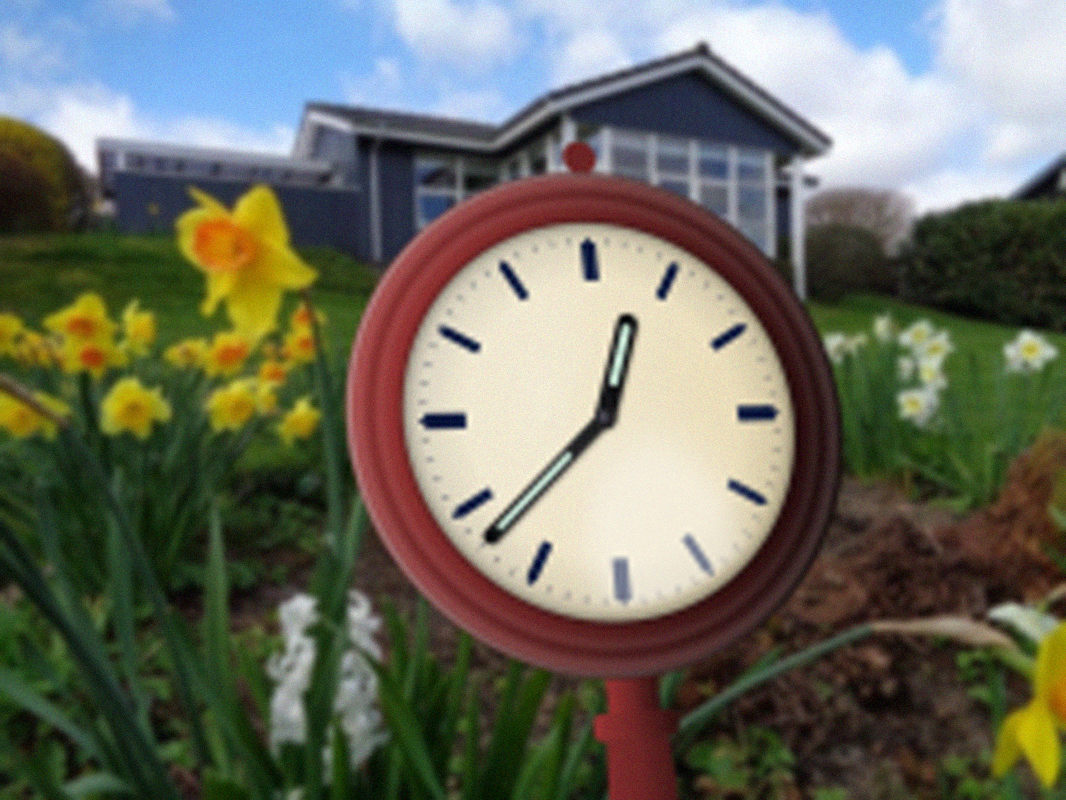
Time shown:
12.38
